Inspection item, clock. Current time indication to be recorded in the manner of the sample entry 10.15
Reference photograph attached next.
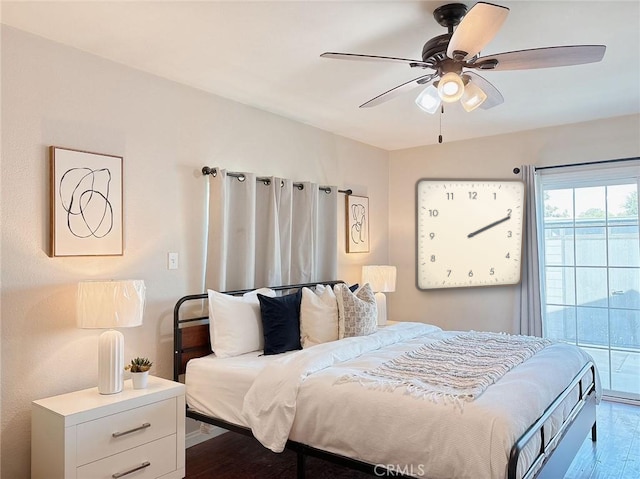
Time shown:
2.11
